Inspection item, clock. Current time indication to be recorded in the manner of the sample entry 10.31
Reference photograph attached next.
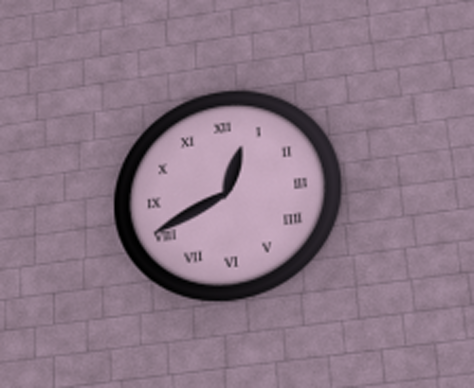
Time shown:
12.41
